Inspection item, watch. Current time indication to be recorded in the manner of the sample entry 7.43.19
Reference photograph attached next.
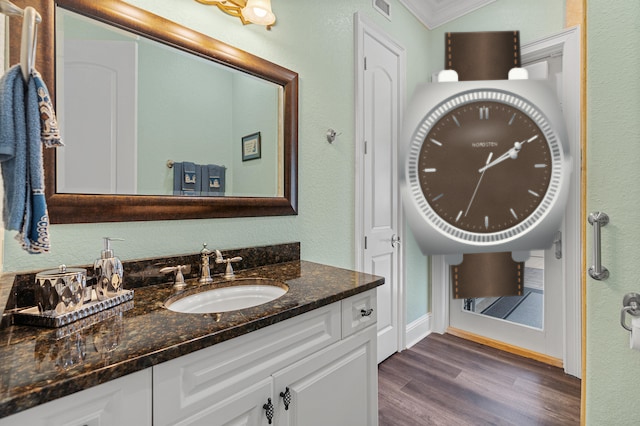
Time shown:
2.09.34
